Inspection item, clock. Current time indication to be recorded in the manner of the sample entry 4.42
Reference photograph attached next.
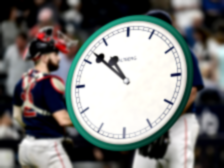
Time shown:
10.52
